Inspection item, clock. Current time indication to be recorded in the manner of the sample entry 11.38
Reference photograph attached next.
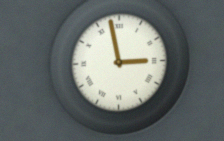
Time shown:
2.58
